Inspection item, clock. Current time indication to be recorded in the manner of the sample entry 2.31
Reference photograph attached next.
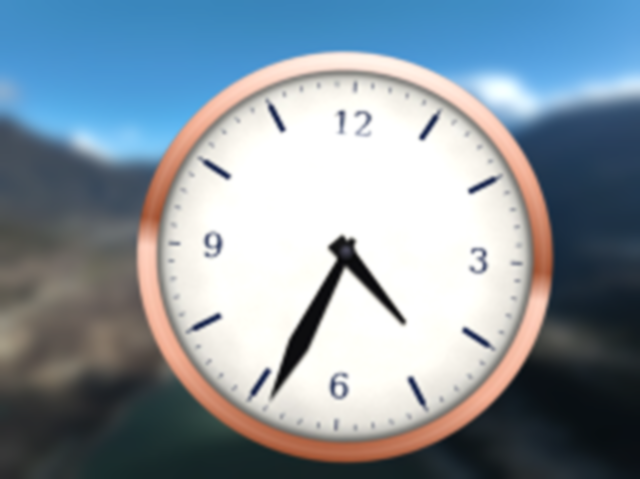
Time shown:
4.34
